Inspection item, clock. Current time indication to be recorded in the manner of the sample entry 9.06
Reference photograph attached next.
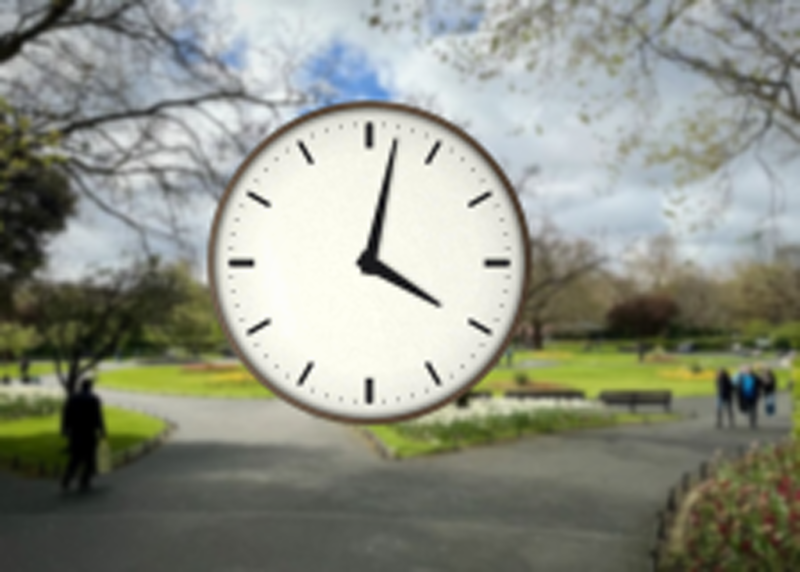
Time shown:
4.02
